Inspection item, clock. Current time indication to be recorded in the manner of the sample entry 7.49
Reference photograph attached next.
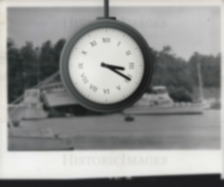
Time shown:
3.20
